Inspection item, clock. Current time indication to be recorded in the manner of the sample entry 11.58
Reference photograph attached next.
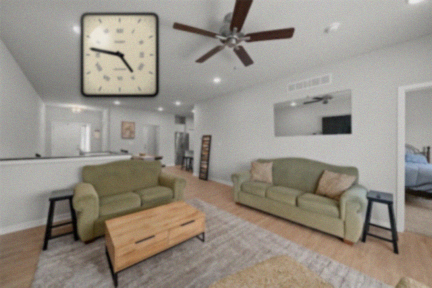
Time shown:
4.47
